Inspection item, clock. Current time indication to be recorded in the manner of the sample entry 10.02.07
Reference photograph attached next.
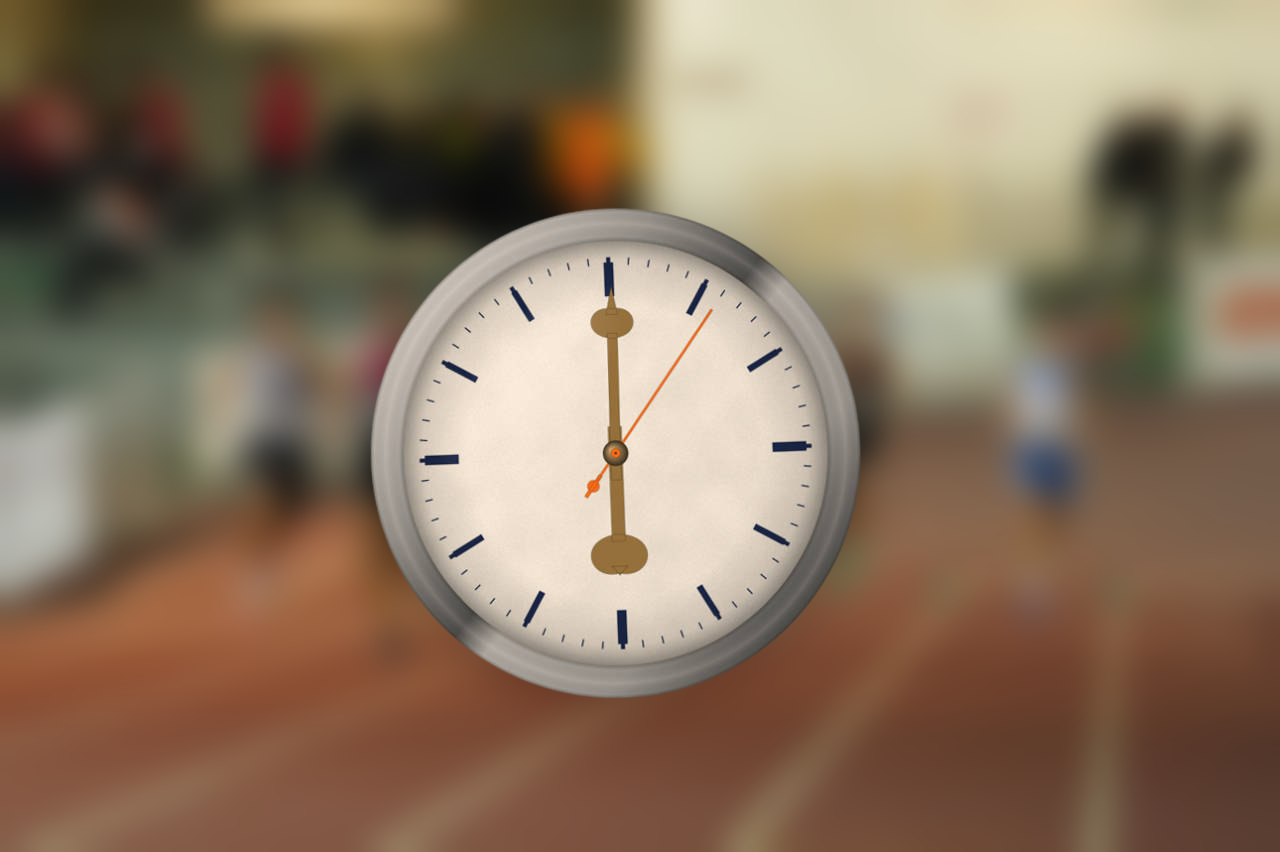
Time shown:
6.00.06
